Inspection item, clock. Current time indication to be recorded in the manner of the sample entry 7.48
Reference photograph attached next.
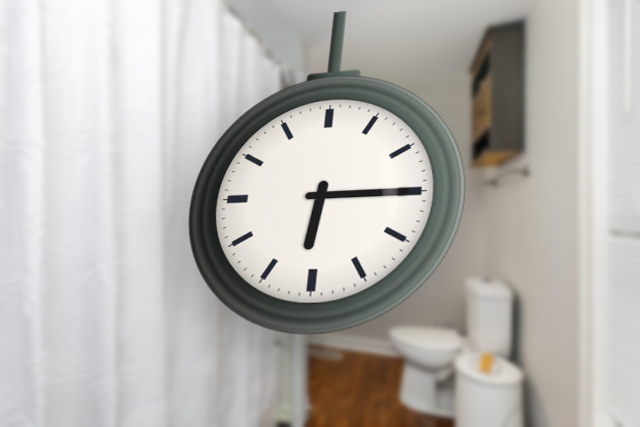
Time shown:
6.15
